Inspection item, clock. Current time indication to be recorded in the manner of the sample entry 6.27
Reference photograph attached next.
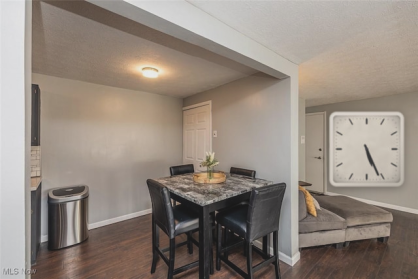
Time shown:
5.26
